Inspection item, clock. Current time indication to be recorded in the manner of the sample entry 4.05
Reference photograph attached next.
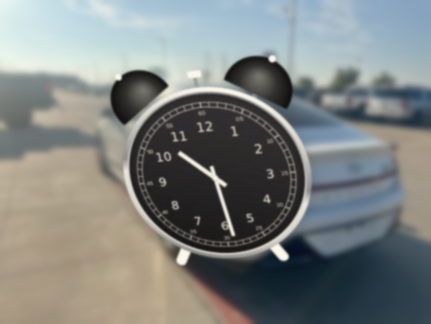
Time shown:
10.29
